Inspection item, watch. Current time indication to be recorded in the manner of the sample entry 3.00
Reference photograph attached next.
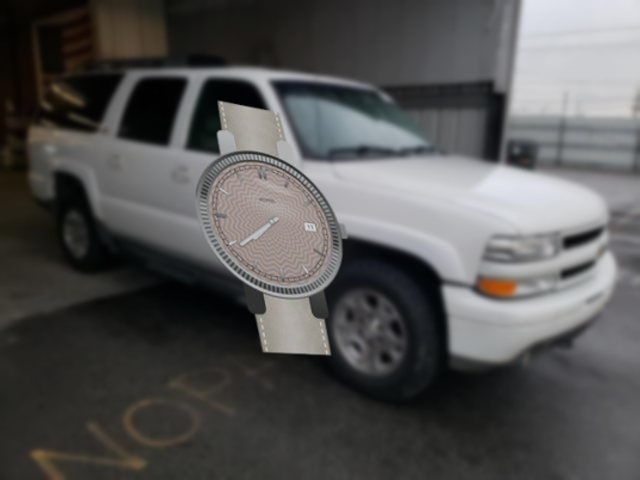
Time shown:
7.39
